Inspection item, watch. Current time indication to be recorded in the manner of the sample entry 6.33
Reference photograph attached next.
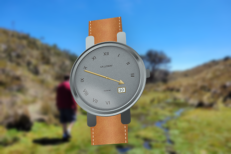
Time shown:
3.49
